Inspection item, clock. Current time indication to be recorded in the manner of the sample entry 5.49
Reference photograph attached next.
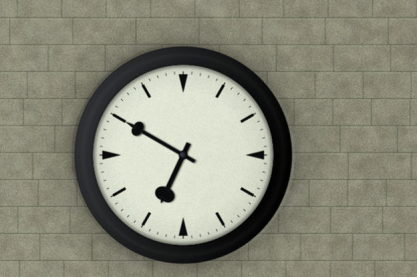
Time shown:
6.50
